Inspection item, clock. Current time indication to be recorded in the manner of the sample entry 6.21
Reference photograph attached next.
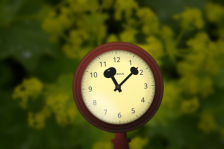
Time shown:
11.08
